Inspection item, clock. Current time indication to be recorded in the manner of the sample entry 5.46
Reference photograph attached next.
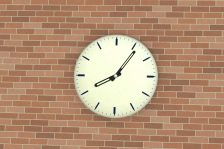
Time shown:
8.06
